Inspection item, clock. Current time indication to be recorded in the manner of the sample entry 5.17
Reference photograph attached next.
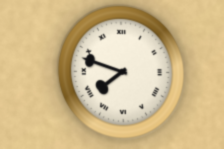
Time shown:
7.48
